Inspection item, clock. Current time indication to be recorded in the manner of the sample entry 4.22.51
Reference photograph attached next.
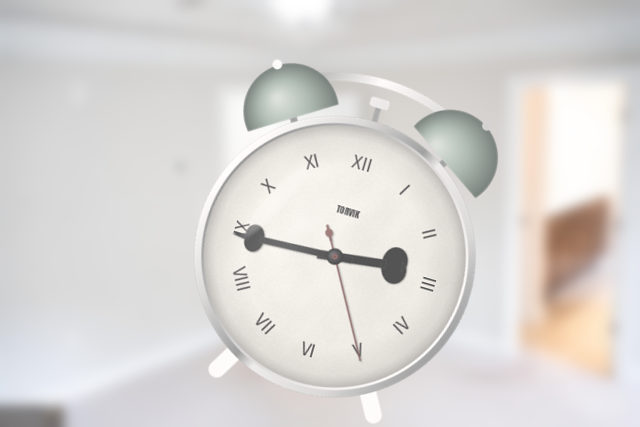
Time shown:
2.44.25
